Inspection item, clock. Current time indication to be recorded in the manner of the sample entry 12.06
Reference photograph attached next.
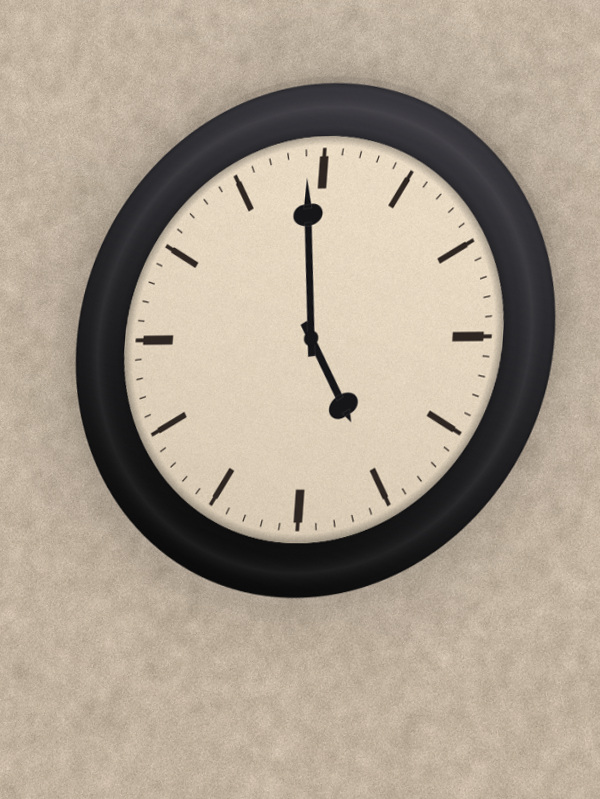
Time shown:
4.59
